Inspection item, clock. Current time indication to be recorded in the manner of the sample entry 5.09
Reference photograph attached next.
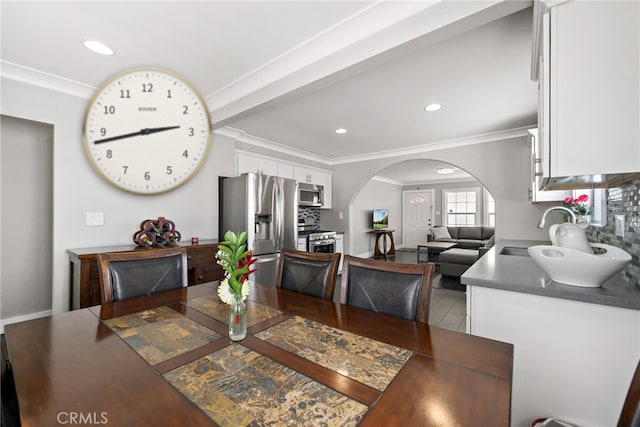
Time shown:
2.43
